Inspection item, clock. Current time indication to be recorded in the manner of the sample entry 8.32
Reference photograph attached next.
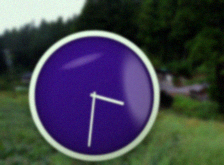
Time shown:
3.31
